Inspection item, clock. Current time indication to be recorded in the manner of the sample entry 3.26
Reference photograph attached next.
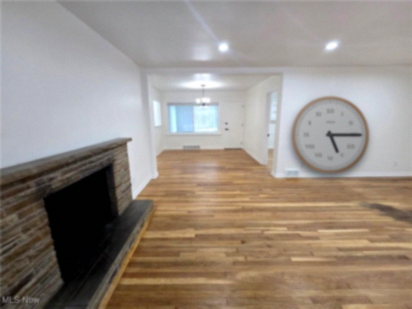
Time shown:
5.15
